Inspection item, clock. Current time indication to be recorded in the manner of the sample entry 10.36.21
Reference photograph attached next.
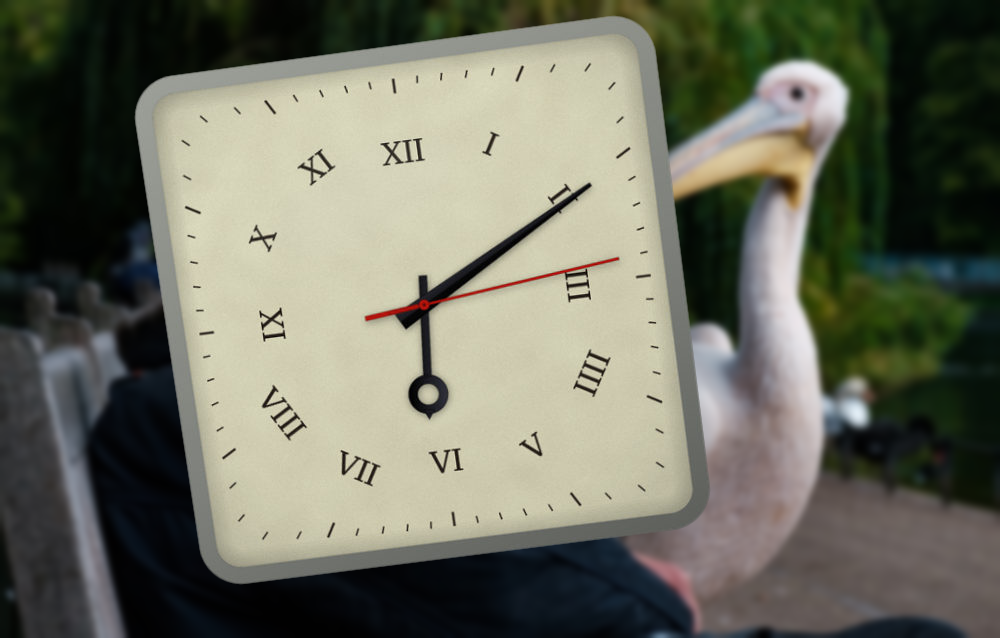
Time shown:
6.10.14
